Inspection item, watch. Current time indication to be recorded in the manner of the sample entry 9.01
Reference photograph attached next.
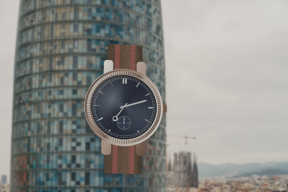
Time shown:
7.12
